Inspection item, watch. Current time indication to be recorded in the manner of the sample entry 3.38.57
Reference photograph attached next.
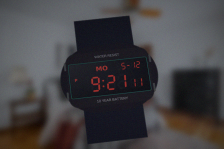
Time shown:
9.21.11
